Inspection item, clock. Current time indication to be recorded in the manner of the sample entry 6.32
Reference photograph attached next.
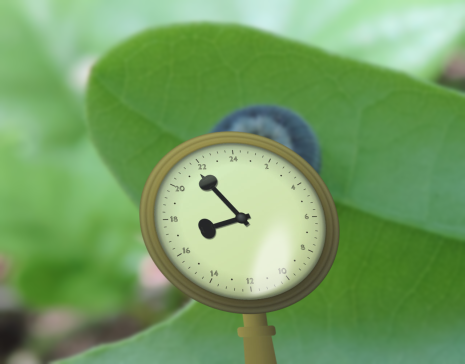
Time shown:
16.54
